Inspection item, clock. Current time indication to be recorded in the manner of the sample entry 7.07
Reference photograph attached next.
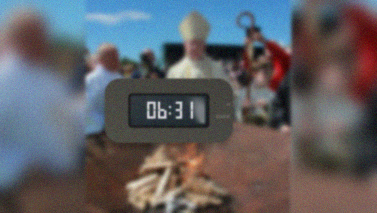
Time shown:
6.31
